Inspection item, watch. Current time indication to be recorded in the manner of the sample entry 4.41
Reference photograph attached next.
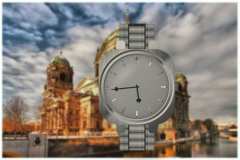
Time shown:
5.44
